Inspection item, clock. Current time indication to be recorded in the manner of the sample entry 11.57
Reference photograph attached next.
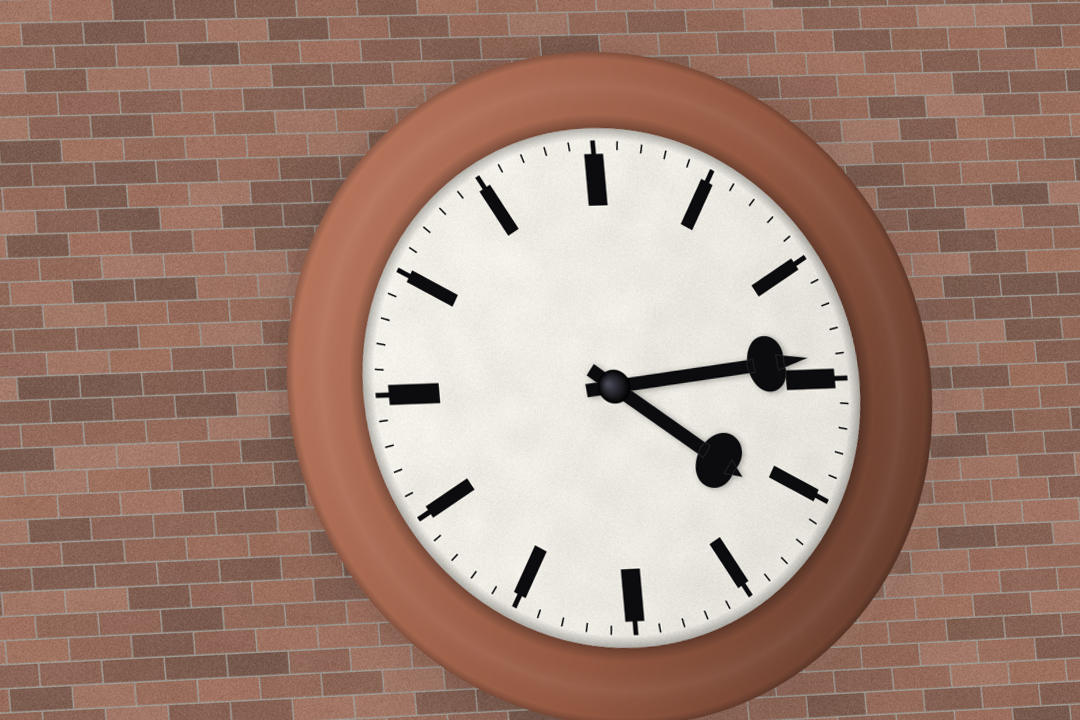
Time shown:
4.14
